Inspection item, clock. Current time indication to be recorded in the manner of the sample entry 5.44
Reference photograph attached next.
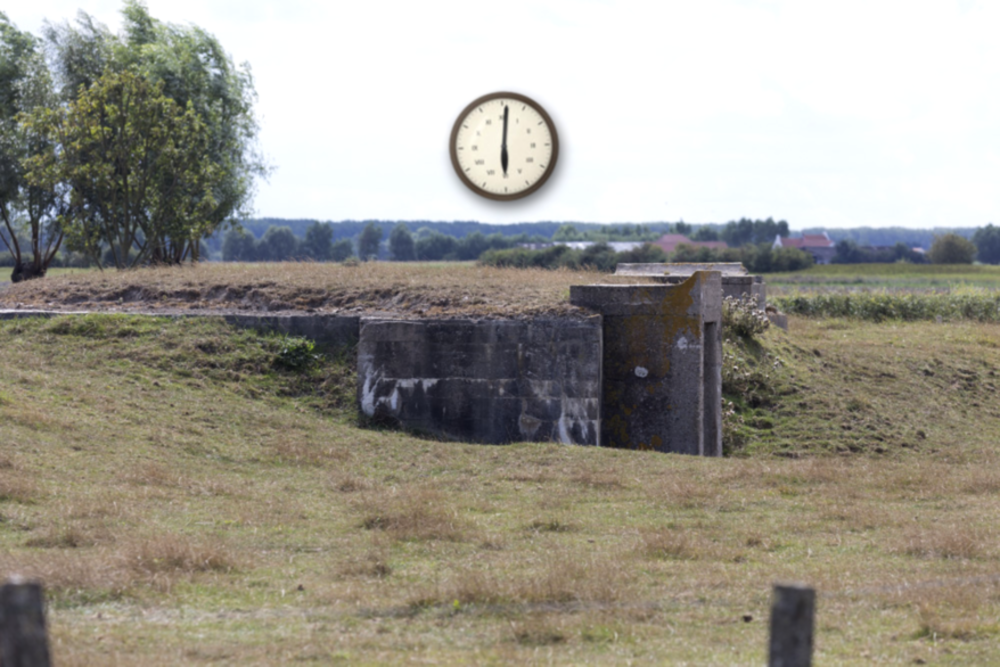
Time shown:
6.01
